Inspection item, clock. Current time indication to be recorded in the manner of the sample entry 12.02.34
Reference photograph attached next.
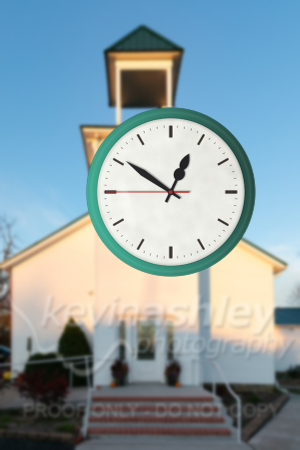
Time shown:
12.50.45
